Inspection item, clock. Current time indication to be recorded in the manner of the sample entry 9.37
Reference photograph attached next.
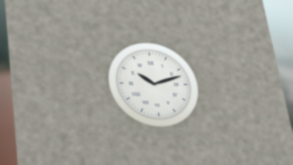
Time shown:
10.12
